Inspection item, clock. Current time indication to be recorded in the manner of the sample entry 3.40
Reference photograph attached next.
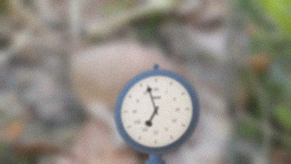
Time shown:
6.57
